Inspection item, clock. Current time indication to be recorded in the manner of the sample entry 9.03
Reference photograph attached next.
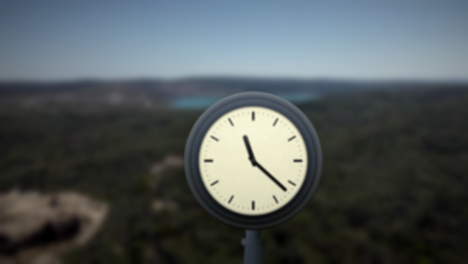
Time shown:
11.22
